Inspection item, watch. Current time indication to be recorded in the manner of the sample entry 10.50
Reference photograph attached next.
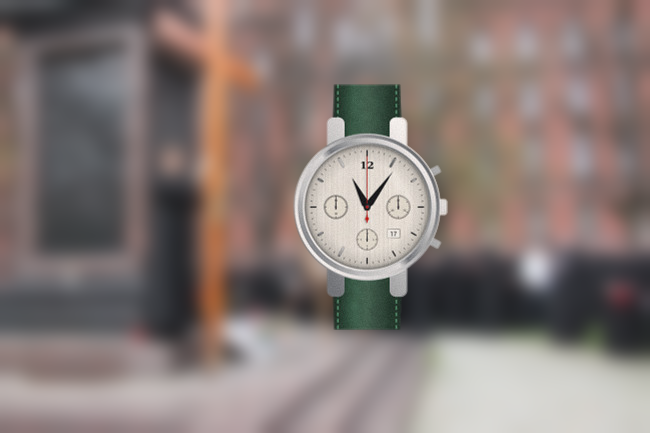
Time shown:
11.06
